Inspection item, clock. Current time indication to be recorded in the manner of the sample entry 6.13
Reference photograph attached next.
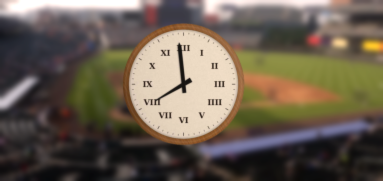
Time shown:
7.59
